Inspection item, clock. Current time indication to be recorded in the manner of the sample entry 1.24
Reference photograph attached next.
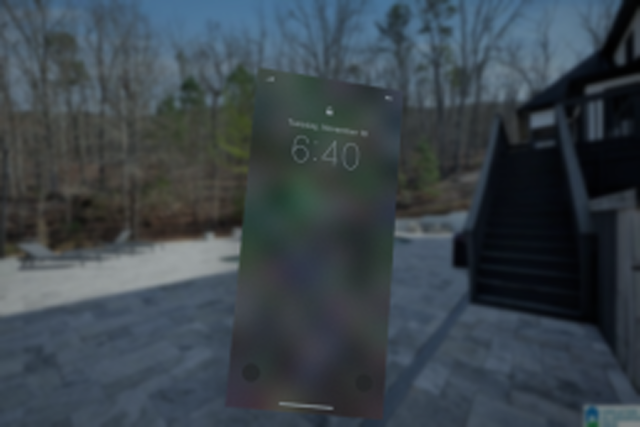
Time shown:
6.40
